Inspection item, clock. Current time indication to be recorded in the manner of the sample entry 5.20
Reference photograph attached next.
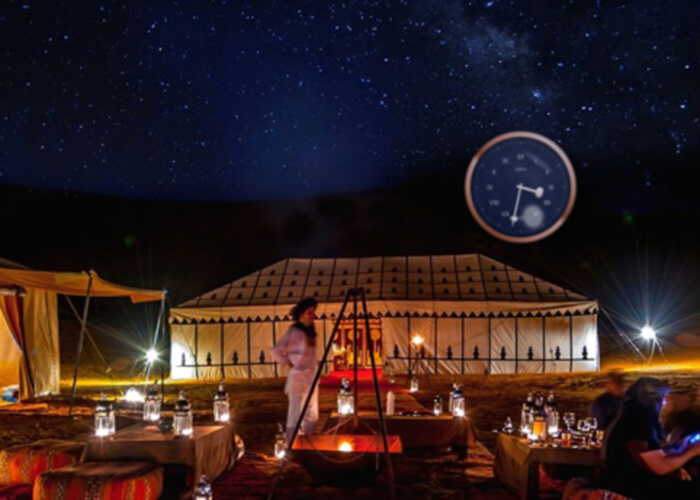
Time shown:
3.32
